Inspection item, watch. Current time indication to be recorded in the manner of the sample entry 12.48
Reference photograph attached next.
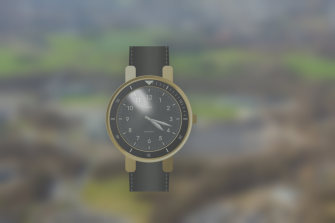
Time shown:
4.18
